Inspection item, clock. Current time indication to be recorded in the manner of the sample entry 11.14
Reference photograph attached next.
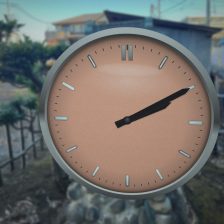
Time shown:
2.10
